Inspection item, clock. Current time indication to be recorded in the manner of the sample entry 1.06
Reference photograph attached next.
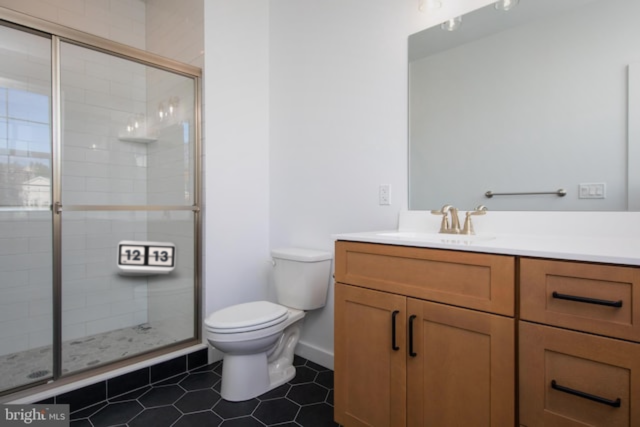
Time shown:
12.13
